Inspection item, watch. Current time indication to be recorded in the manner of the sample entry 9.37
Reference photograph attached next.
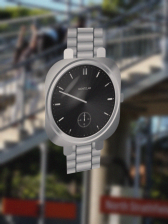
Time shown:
9.49
